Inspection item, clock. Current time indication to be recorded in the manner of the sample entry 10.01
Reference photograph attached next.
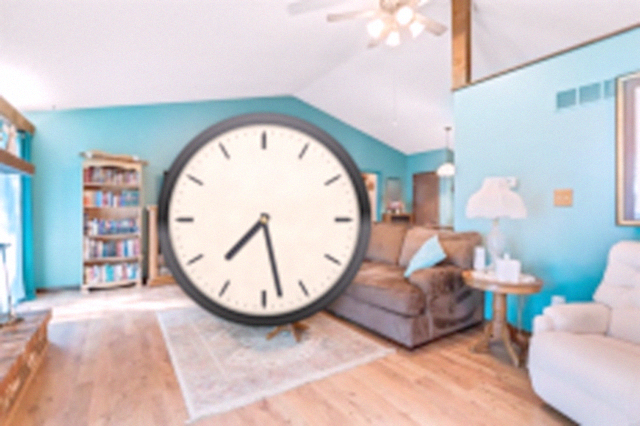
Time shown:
7.28
